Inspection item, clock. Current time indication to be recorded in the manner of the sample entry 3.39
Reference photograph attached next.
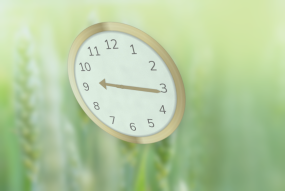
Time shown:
9.16
